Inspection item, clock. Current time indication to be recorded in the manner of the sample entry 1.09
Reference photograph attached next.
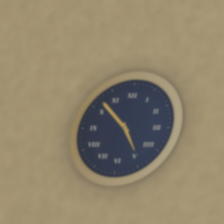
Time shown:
4.52
